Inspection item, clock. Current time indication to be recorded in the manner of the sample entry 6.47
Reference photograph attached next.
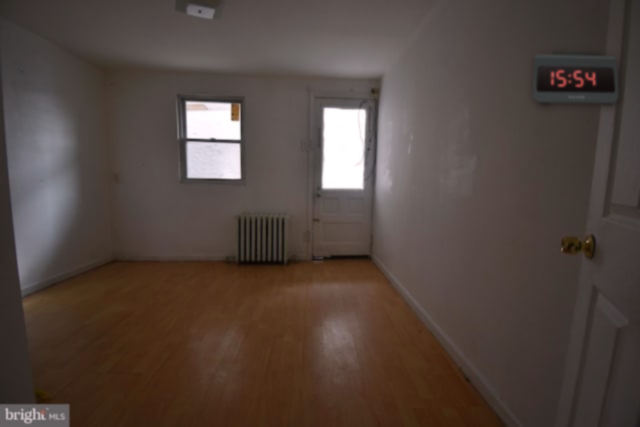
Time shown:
15.54
